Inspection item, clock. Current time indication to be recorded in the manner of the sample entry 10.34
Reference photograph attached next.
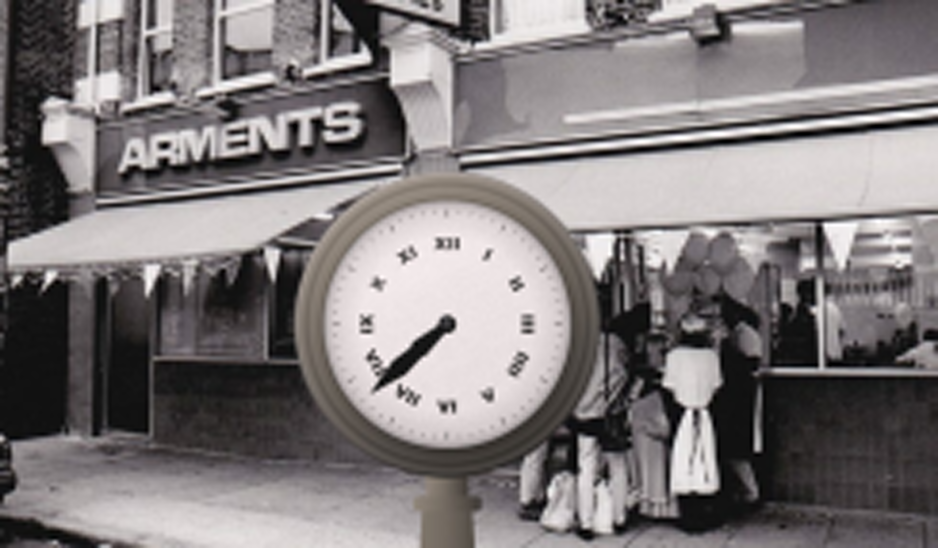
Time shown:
7.38
